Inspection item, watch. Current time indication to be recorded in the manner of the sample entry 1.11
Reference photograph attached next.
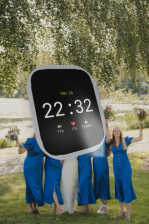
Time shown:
22.32
